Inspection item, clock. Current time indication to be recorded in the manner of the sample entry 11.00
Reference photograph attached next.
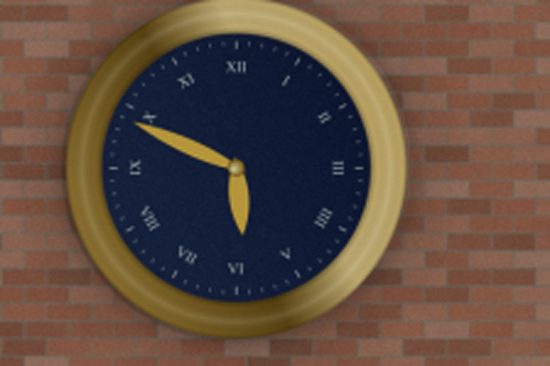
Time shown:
5.49
